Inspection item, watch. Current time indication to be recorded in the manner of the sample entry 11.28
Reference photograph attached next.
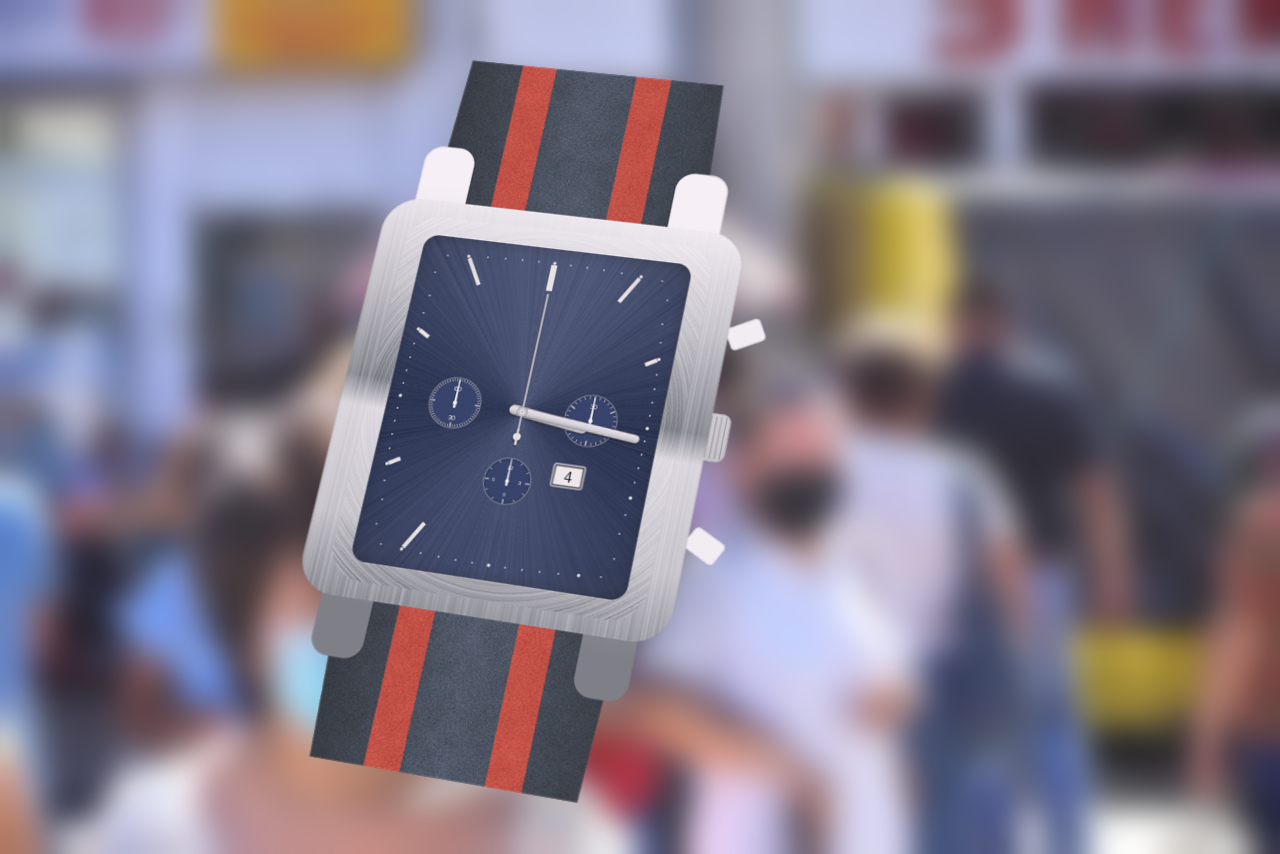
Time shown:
3.16
